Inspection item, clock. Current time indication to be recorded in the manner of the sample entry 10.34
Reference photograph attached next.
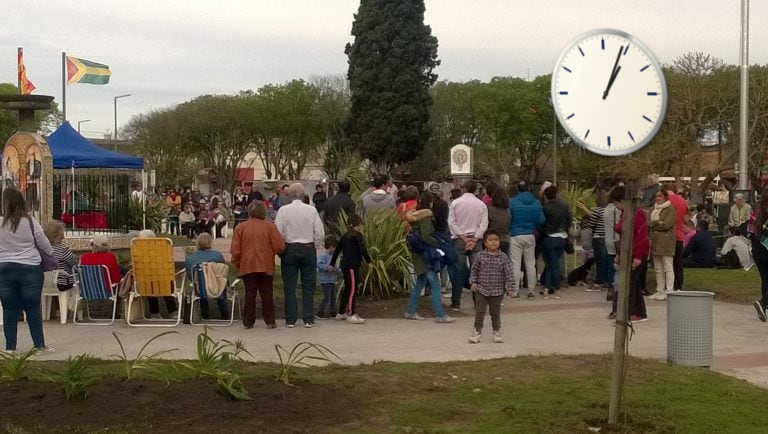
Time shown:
1.04
